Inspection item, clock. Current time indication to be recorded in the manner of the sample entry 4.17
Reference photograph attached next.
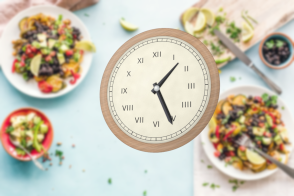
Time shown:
1.26
